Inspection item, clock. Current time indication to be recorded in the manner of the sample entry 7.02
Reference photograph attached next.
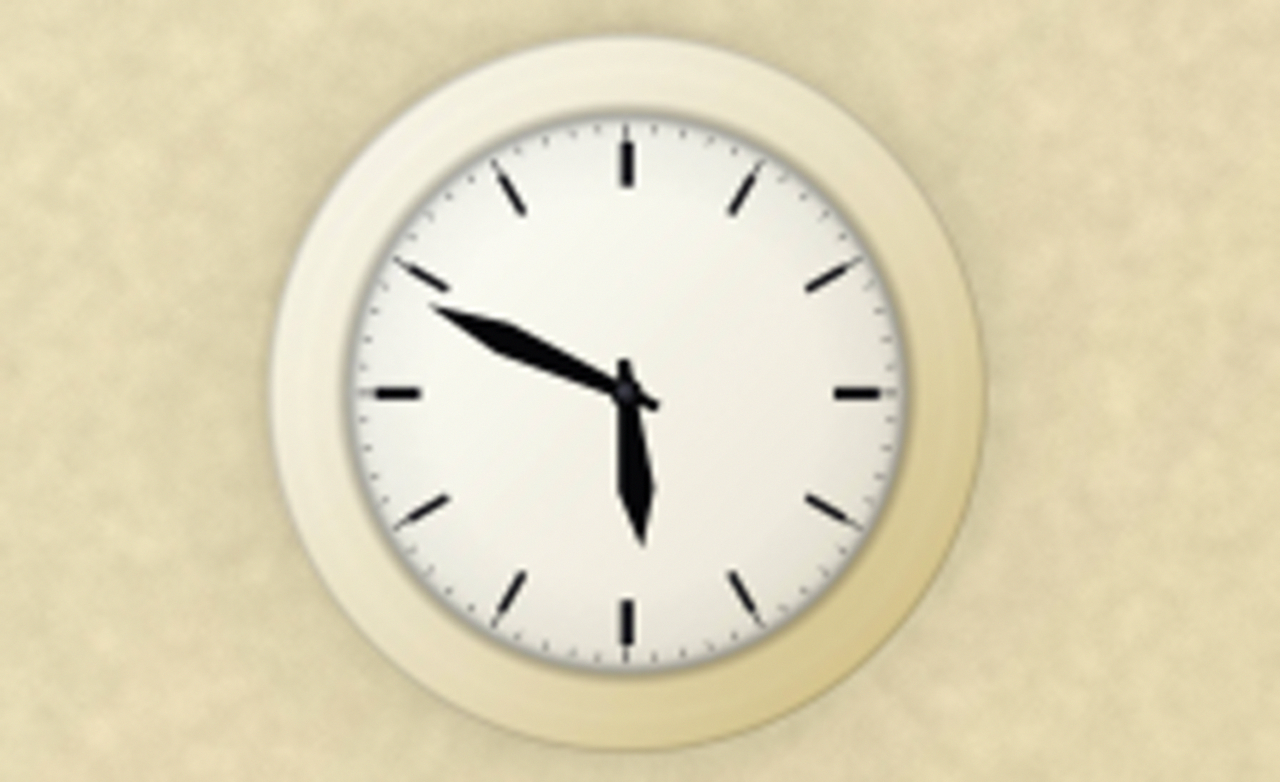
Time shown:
5.49
